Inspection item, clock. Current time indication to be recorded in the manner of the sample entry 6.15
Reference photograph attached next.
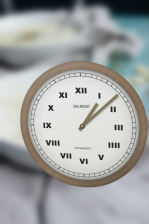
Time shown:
1.08
